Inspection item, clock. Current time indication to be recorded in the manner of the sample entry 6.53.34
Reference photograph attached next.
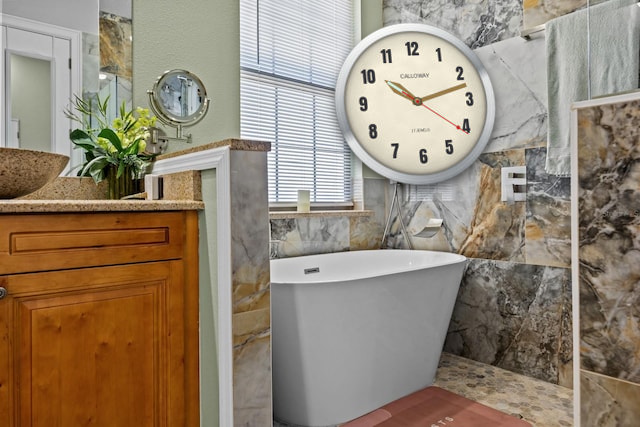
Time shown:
10.12.21
